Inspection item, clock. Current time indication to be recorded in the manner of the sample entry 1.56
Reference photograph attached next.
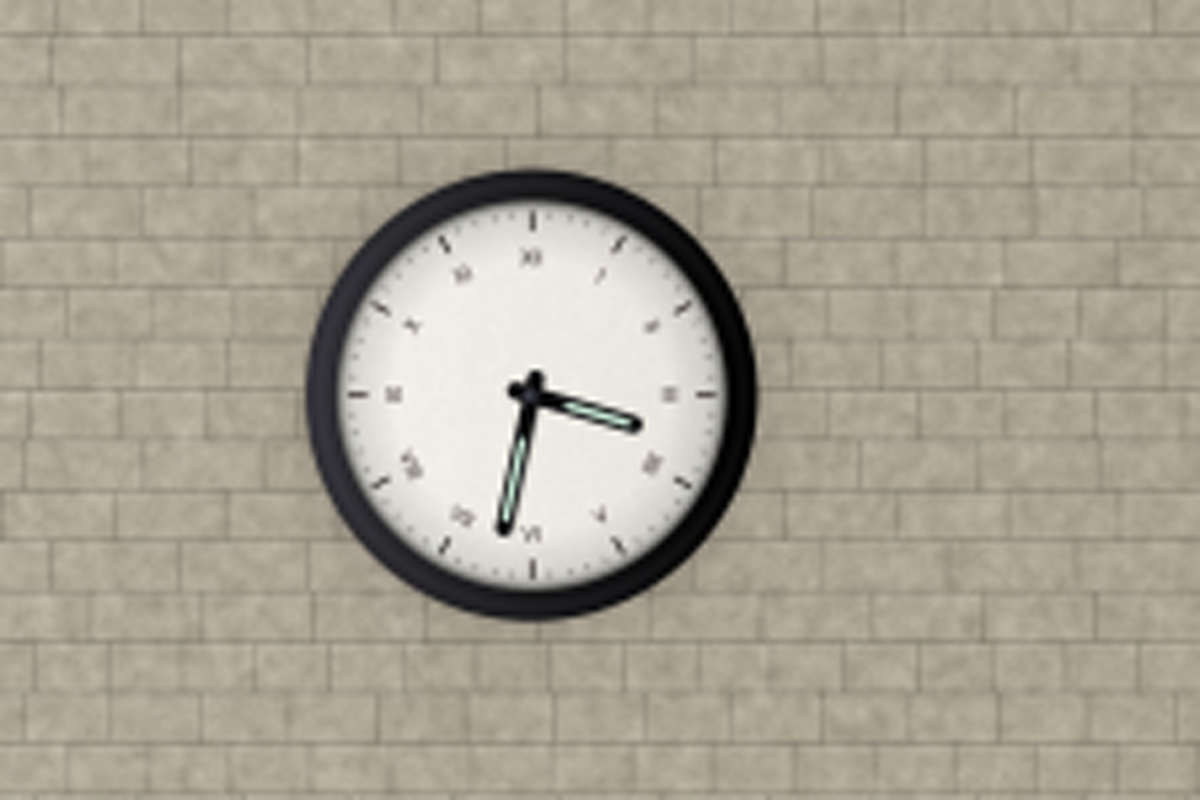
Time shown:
3.32
